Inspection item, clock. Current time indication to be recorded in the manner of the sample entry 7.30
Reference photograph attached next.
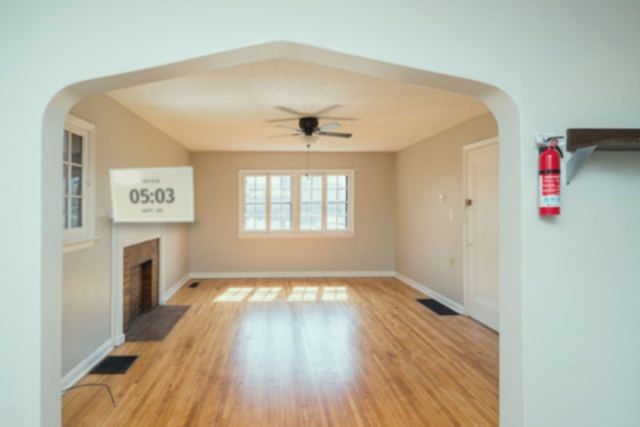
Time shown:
5.03
